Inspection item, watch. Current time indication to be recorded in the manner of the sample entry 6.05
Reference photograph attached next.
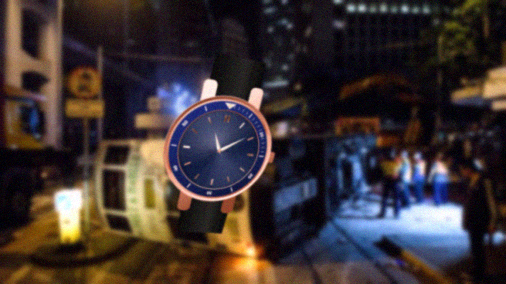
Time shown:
11.09
